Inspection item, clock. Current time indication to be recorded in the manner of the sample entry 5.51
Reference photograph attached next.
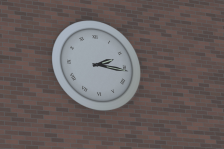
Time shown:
2.16
